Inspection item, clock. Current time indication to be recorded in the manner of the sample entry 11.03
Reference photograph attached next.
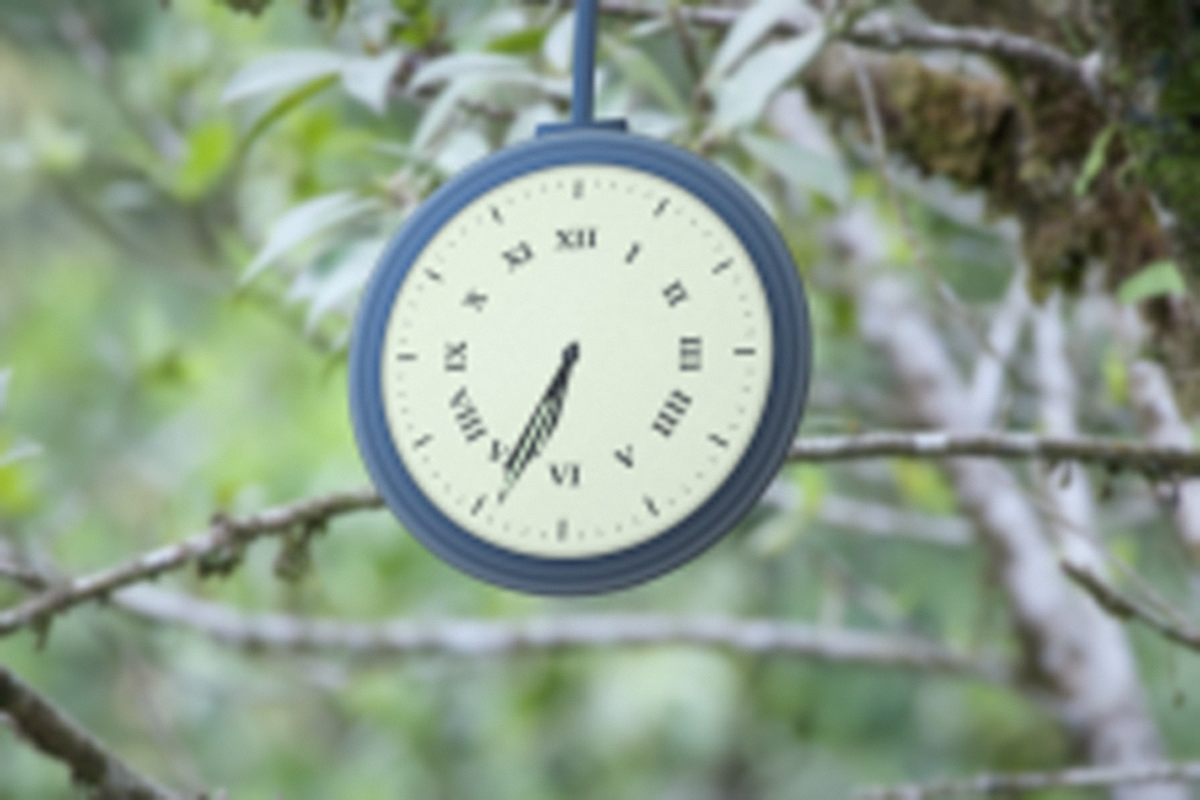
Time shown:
6.34
